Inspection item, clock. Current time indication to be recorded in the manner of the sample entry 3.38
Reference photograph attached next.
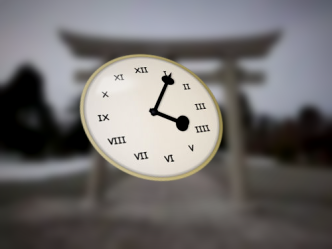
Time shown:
4.06
